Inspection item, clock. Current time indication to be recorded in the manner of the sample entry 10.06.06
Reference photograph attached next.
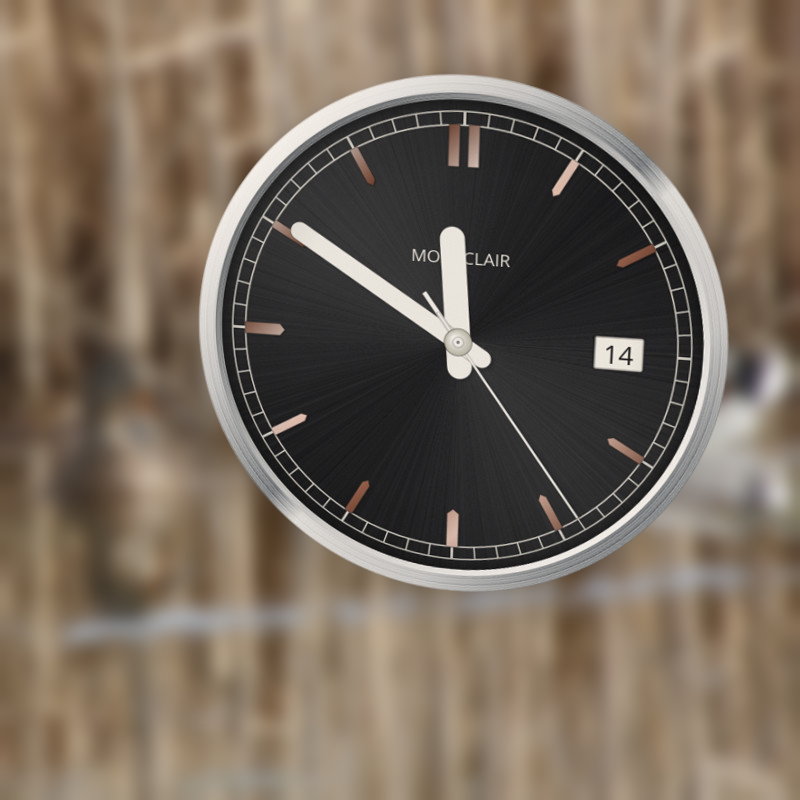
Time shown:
11.50.24
